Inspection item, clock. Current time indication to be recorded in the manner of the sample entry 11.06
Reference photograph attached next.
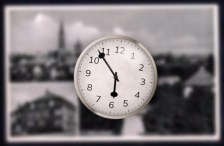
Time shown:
5.53
